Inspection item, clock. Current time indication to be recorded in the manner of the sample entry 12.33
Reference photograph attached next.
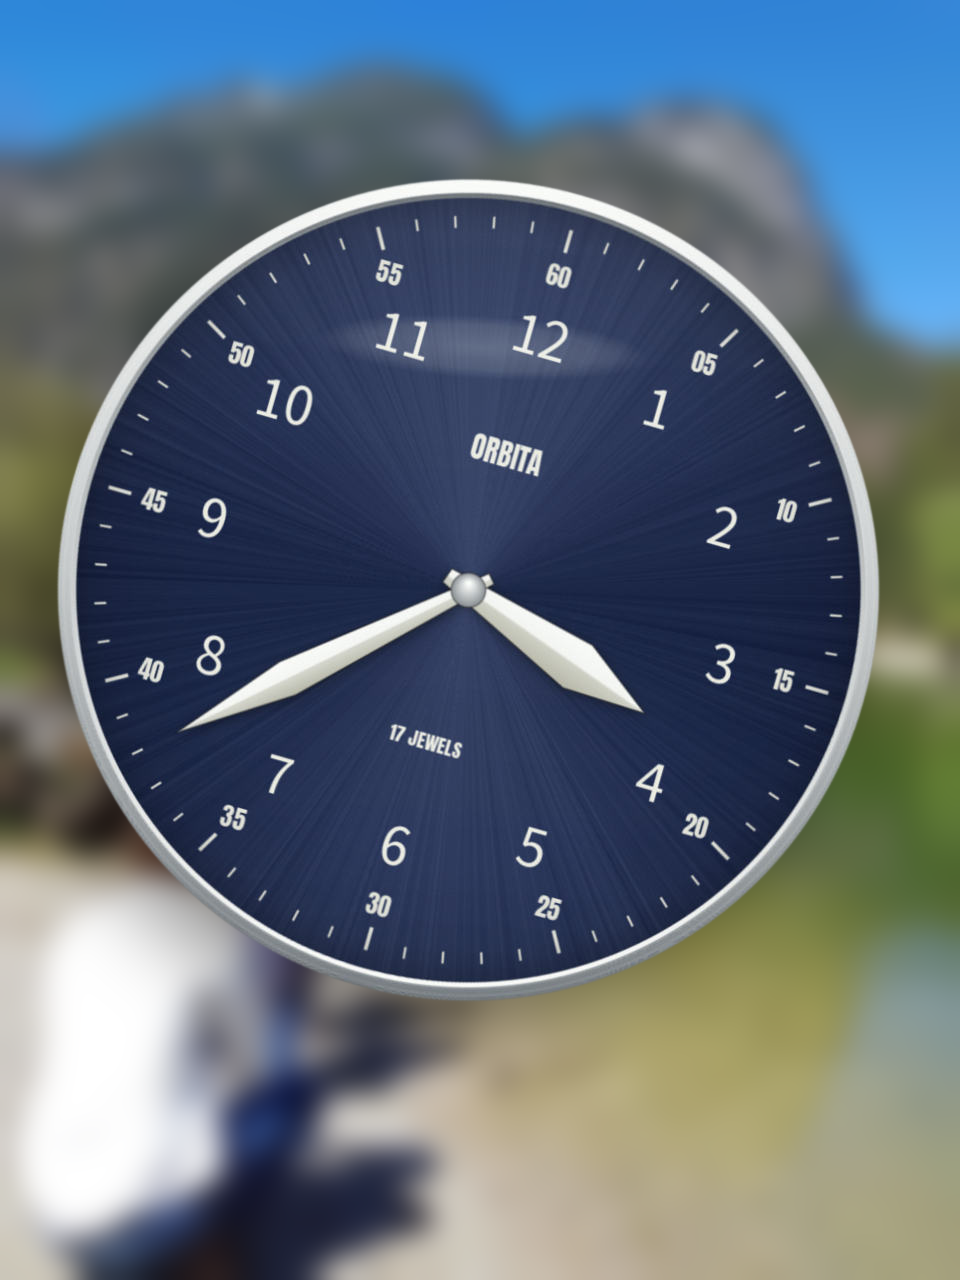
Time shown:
3.38
